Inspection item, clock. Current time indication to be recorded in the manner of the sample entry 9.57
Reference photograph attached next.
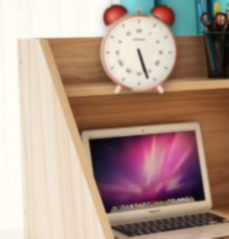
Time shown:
5.27
